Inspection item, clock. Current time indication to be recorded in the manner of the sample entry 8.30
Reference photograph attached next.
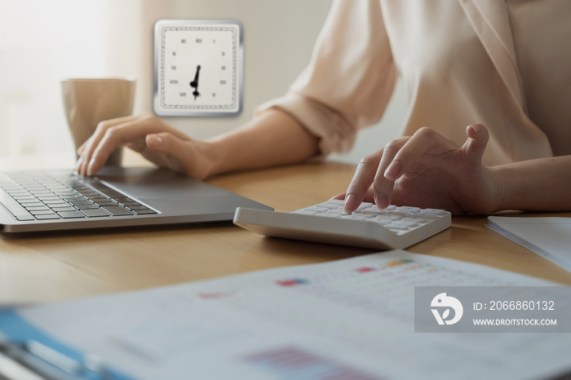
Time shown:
6.31
